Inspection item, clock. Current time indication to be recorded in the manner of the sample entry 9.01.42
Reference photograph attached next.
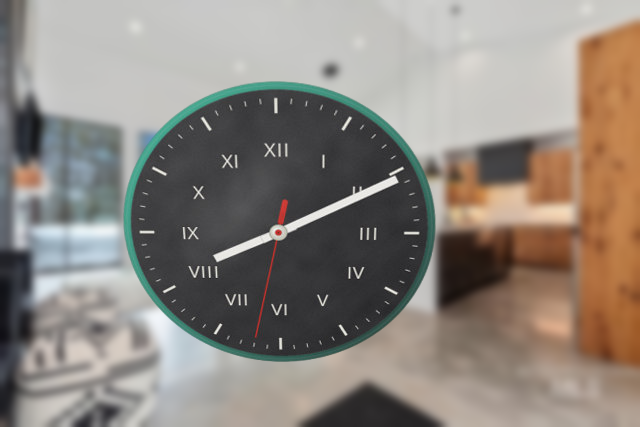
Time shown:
8.10.32
